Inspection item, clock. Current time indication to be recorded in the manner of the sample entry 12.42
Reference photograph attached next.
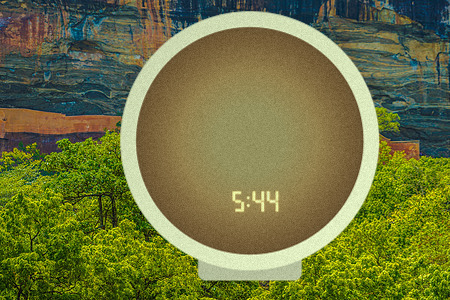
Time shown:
5.44
